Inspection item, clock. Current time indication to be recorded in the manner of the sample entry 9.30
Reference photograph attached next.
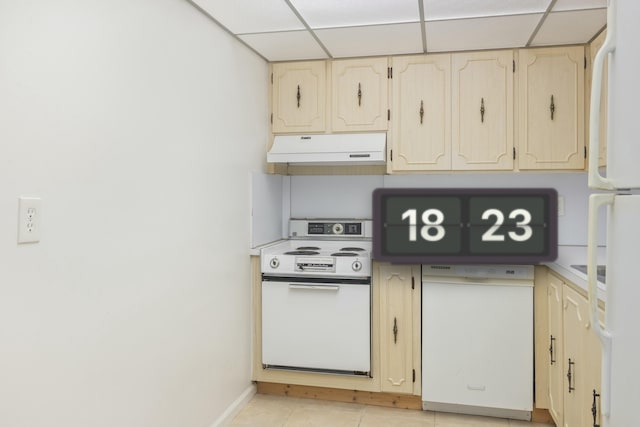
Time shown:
18.23
